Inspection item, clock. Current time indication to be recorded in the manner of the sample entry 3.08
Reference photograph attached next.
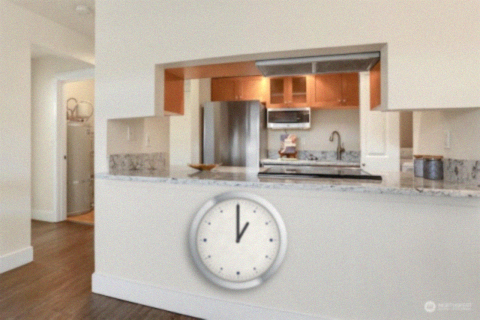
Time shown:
1.00
